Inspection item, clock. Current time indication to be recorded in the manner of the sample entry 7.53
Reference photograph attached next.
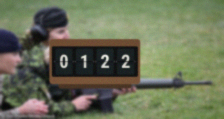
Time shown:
1.22
